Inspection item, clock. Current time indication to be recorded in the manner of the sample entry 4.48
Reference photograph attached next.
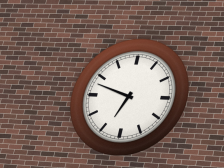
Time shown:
6.48
